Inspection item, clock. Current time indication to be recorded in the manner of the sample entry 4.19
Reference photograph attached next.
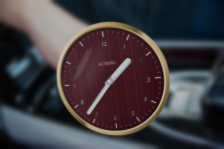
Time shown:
1.37
